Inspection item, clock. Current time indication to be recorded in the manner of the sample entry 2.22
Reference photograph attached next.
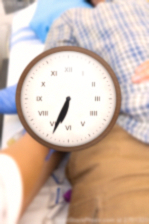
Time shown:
6.34
